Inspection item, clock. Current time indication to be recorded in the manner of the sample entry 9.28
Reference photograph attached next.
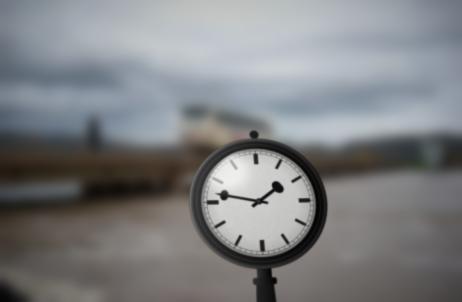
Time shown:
1.47
